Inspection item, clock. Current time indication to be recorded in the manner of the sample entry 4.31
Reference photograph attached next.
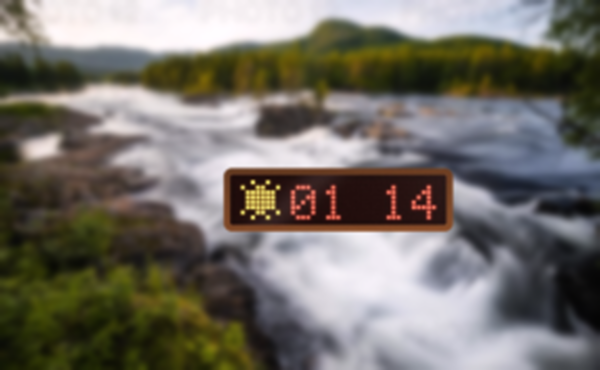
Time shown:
1.14
